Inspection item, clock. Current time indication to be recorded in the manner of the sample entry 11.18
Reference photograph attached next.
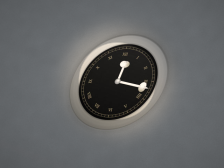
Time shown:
12.17
